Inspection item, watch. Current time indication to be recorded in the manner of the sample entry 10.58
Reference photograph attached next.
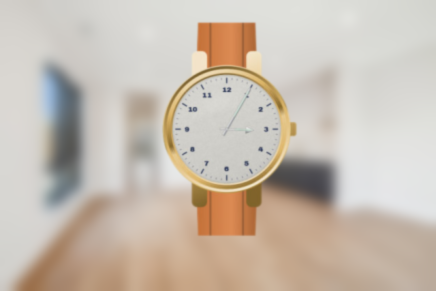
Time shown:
3.05
